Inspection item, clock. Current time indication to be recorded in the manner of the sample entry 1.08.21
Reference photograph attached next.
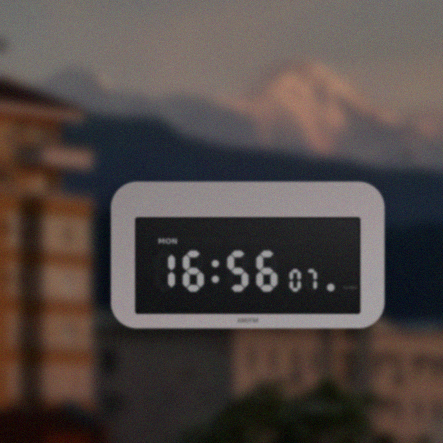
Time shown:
16.56.07
